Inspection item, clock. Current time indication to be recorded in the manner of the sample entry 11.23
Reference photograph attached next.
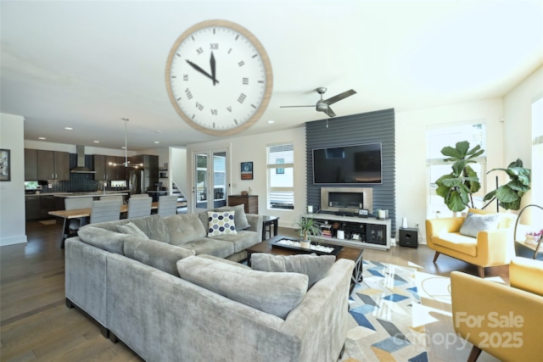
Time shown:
11.50
